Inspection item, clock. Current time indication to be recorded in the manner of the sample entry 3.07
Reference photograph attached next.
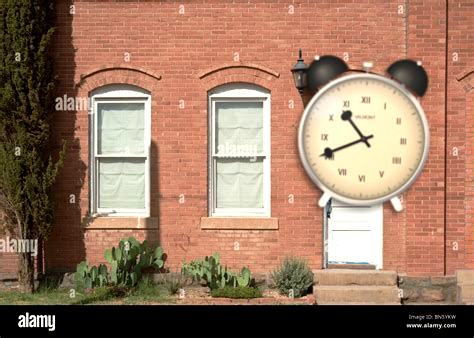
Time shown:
10.41
